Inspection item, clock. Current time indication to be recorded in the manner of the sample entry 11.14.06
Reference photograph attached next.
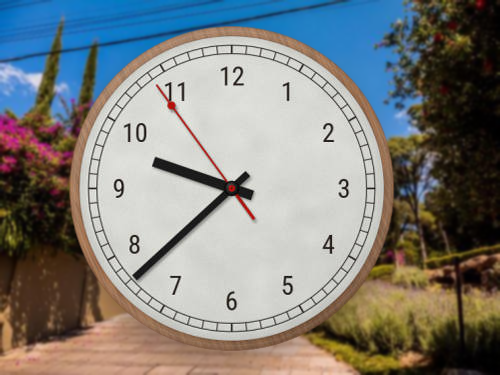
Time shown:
9.37.54
